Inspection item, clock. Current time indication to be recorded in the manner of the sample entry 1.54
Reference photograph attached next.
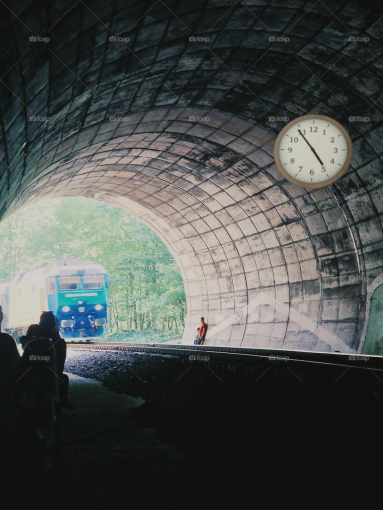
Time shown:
4.54
